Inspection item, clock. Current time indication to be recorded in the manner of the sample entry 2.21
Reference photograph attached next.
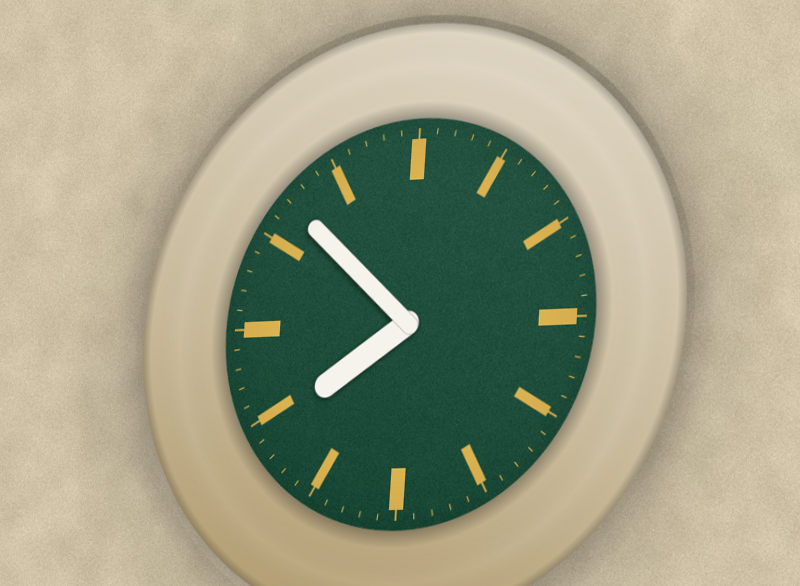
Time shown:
7.52
